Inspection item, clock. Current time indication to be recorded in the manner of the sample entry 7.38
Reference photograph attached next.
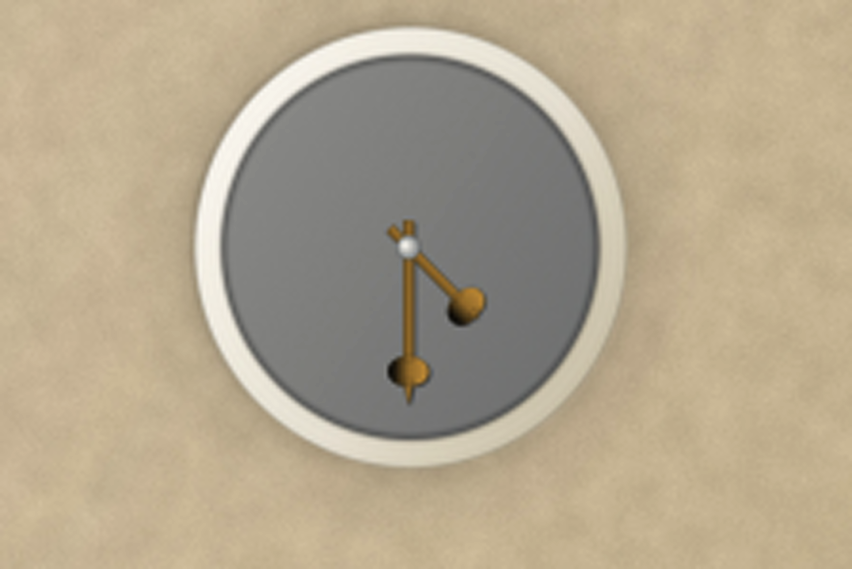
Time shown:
4.30
